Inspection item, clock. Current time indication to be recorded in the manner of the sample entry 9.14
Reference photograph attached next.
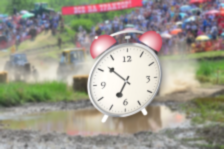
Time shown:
6.52
